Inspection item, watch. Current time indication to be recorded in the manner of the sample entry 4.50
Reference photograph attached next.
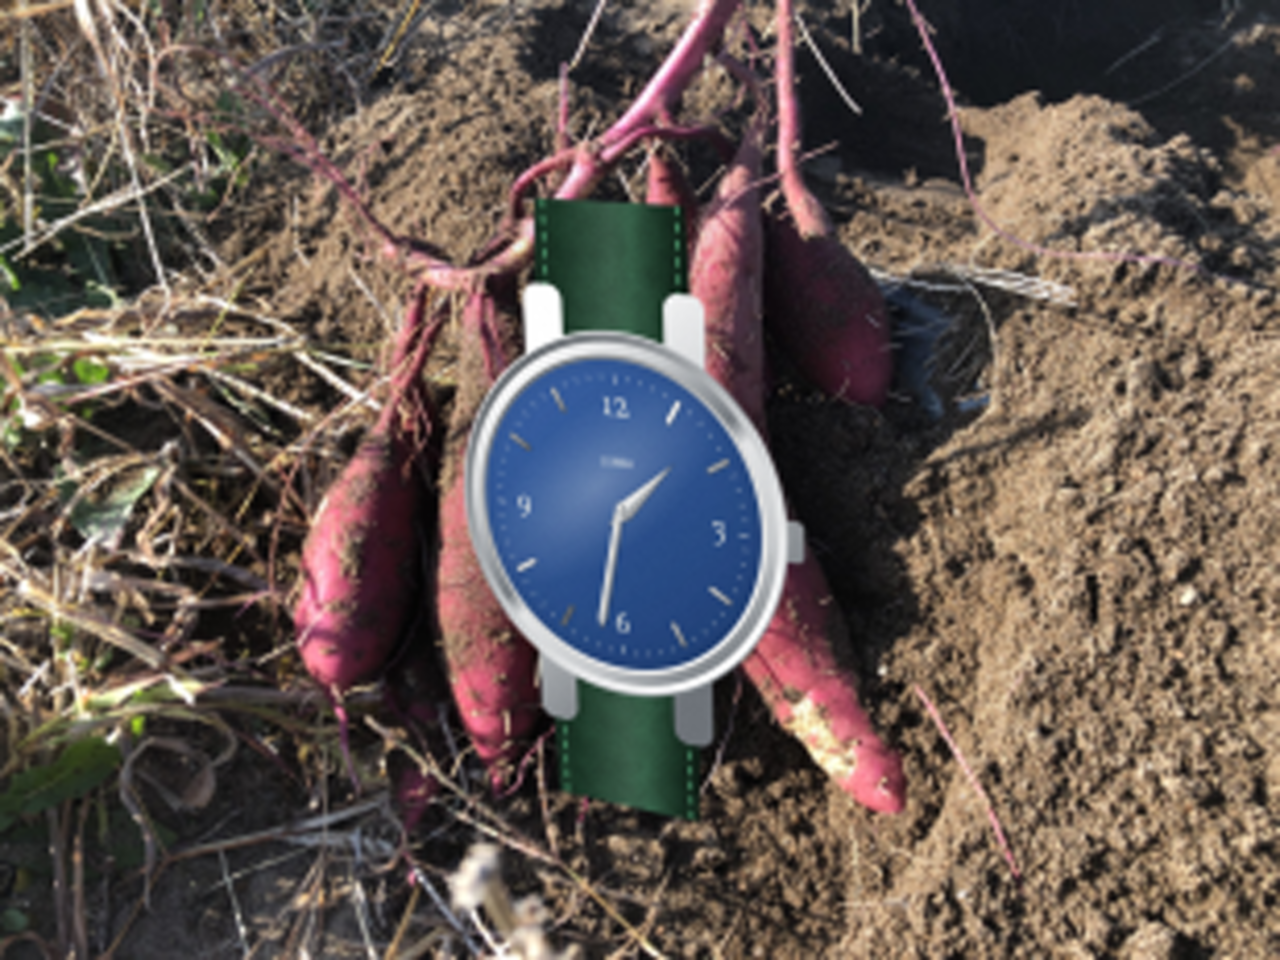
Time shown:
1.32
